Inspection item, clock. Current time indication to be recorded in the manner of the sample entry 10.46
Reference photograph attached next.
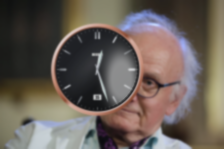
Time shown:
12.27
